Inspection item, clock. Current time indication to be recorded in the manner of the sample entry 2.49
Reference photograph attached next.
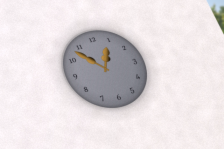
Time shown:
12.53
